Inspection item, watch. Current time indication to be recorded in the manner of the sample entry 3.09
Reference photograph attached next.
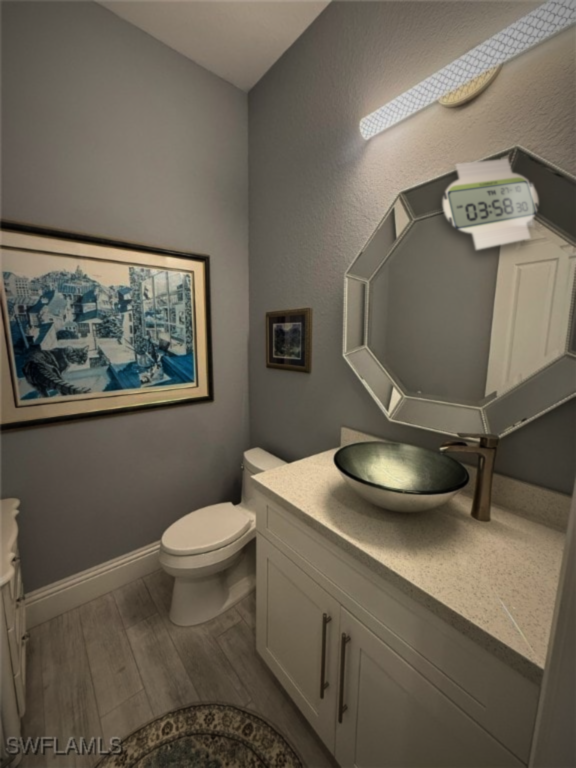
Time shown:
3.58
